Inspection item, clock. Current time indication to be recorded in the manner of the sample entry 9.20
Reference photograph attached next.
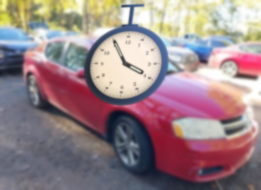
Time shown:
3.55
